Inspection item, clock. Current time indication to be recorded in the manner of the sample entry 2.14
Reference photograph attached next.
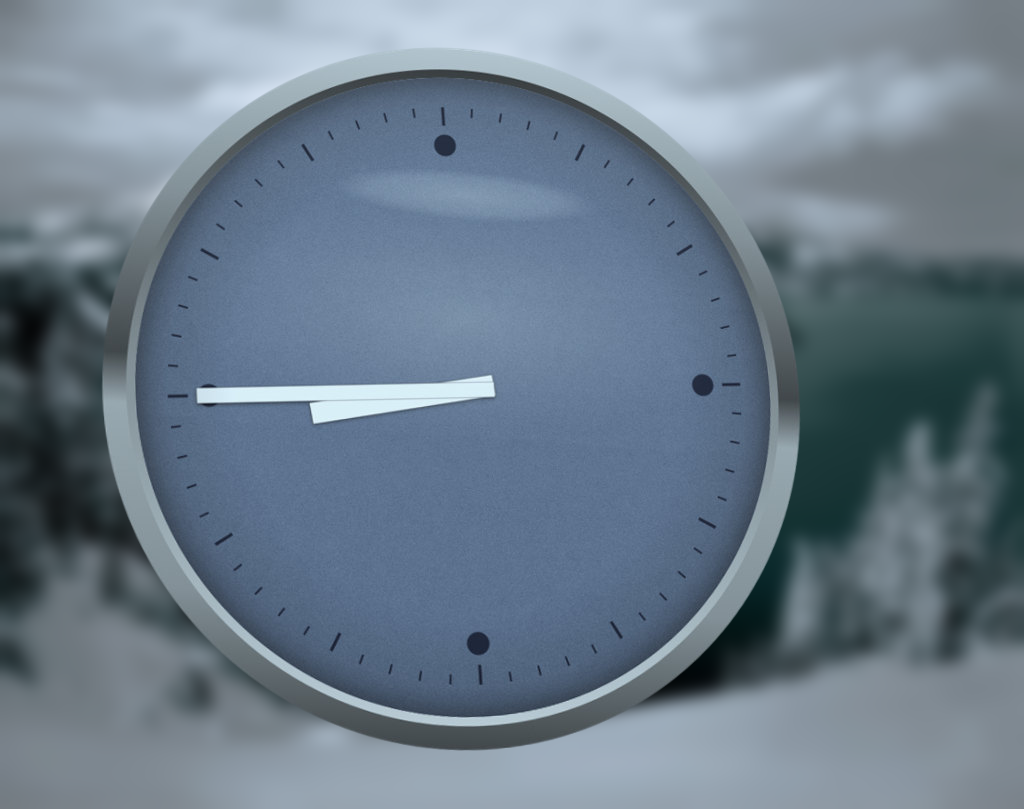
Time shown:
8.45
